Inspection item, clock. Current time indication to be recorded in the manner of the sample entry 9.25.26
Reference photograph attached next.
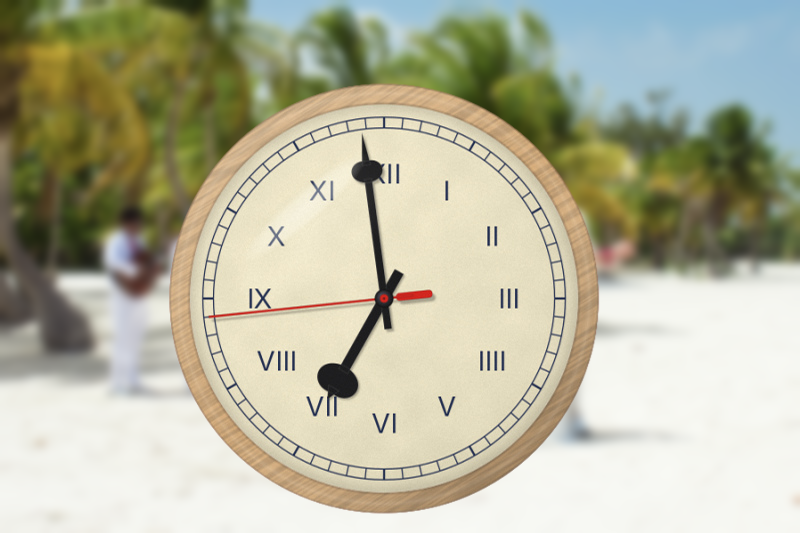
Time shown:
6.58.44
